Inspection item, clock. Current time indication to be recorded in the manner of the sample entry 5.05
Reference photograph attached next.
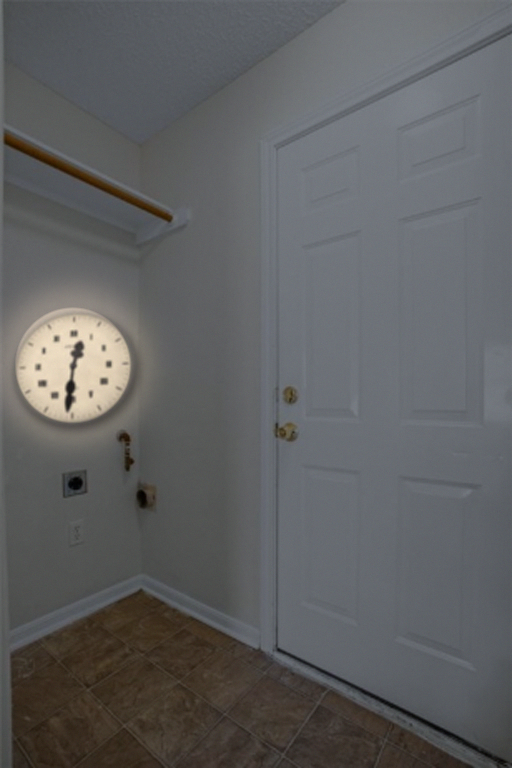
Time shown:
12.31
